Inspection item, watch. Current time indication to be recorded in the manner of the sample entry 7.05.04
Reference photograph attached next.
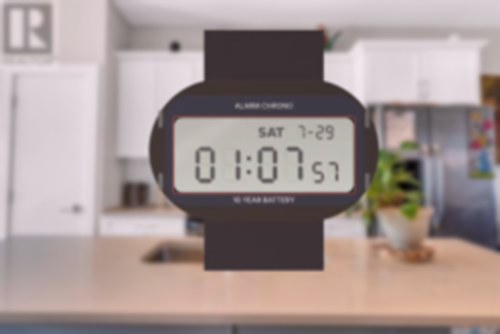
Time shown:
1.07.57
